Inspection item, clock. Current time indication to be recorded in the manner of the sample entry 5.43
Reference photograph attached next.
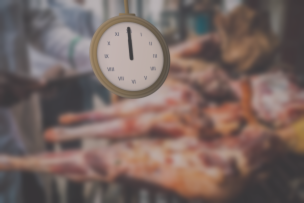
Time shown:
12.00
